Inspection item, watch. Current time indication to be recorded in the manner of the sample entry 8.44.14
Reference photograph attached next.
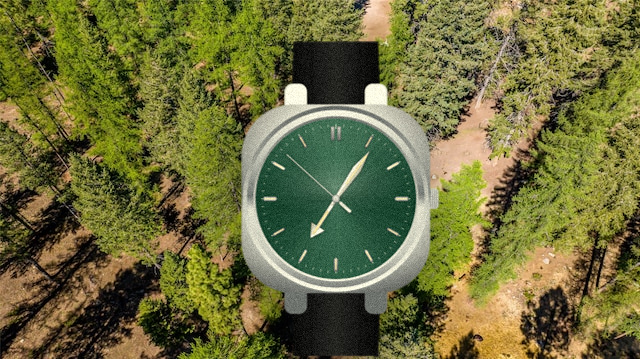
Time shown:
7.05.52
